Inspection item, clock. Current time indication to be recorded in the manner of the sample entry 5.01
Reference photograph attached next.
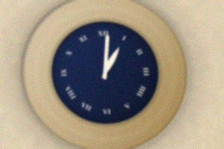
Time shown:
1.01
